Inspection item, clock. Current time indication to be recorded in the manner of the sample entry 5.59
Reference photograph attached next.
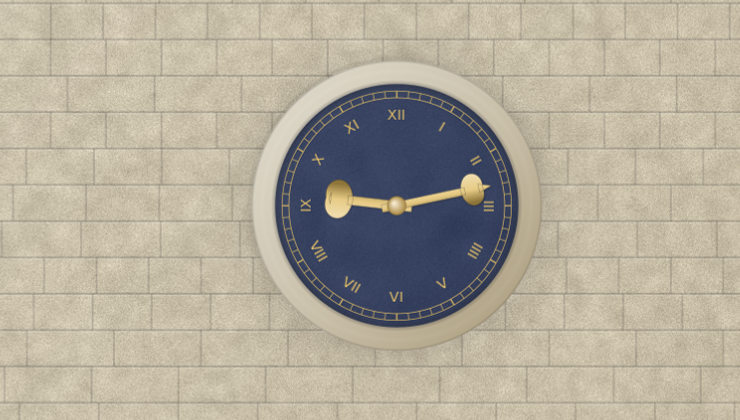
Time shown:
9.13
